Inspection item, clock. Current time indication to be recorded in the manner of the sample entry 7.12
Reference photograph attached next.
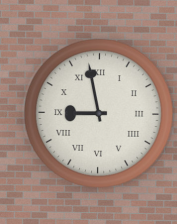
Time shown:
8.58
